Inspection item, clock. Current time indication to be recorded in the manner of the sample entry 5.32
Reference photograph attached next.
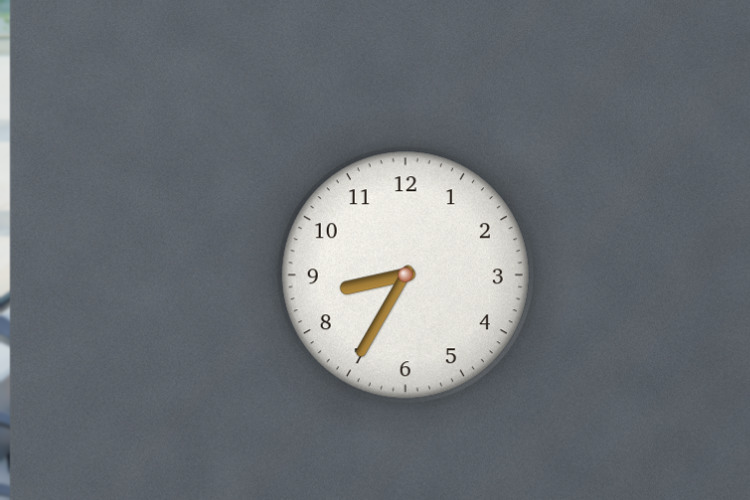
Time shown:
8.35
